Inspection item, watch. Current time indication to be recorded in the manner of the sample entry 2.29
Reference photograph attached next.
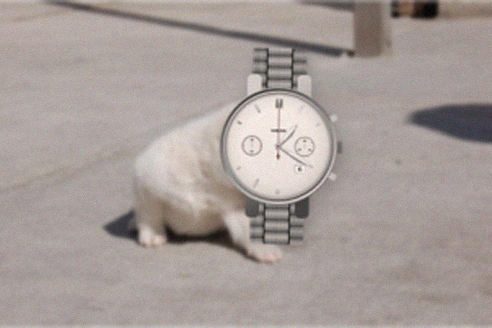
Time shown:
1.20
